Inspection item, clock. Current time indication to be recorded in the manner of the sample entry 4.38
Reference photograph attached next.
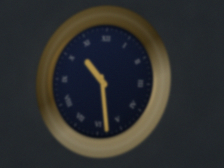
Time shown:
10.28
